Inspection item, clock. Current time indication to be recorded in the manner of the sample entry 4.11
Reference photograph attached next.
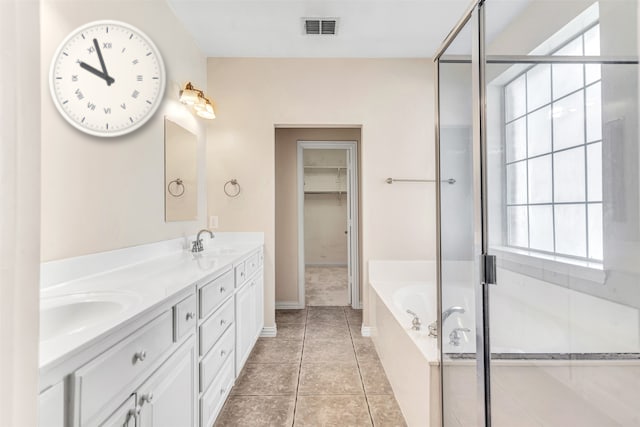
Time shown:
9.57
